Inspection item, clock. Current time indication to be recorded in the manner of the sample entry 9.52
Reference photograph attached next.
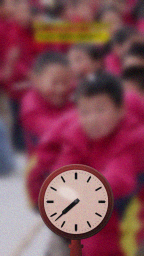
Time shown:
7.38
